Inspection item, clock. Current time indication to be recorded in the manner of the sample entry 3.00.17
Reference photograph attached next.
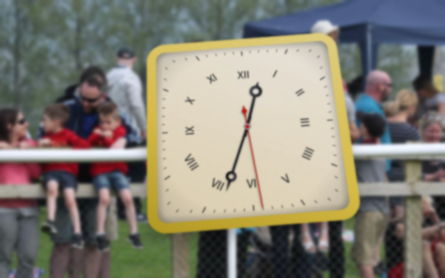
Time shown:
12.33.29
